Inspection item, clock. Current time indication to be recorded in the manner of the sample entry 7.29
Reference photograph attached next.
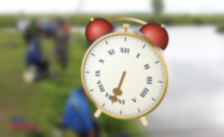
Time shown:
6.33
